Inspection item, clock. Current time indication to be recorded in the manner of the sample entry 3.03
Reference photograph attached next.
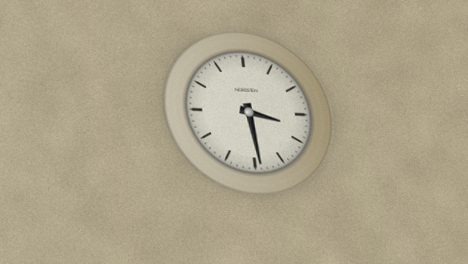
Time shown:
3.29
